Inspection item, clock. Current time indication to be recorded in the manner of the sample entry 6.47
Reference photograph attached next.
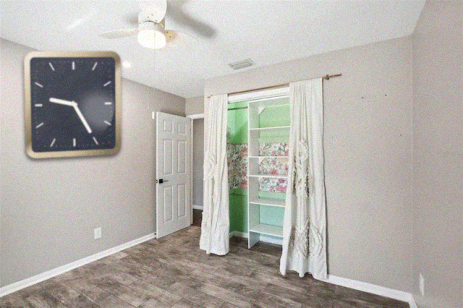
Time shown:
9.25
